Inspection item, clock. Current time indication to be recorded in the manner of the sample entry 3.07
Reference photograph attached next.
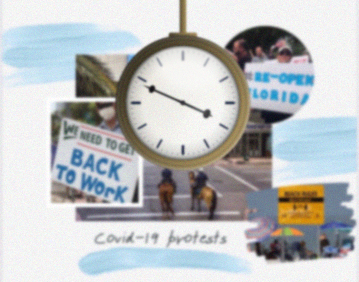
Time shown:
3.49
